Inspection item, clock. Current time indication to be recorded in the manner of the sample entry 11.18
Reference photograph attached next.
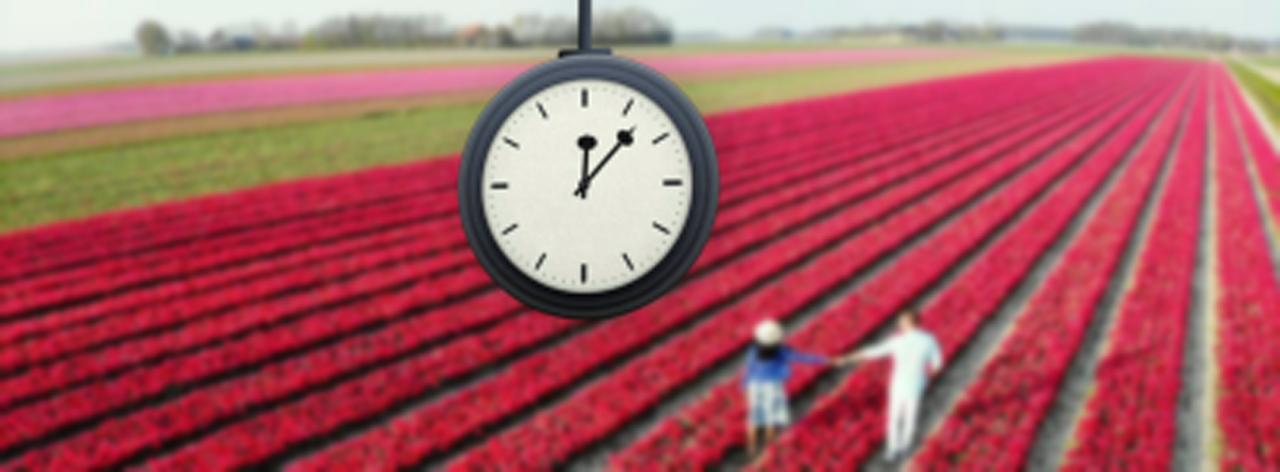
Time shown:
12.07
